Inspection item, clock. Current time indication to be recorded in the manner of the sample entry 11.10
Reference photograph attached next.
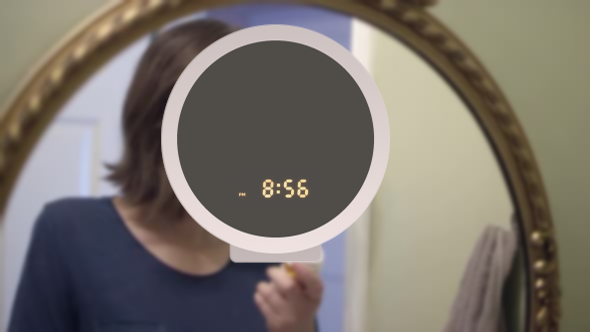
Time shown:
8.56
